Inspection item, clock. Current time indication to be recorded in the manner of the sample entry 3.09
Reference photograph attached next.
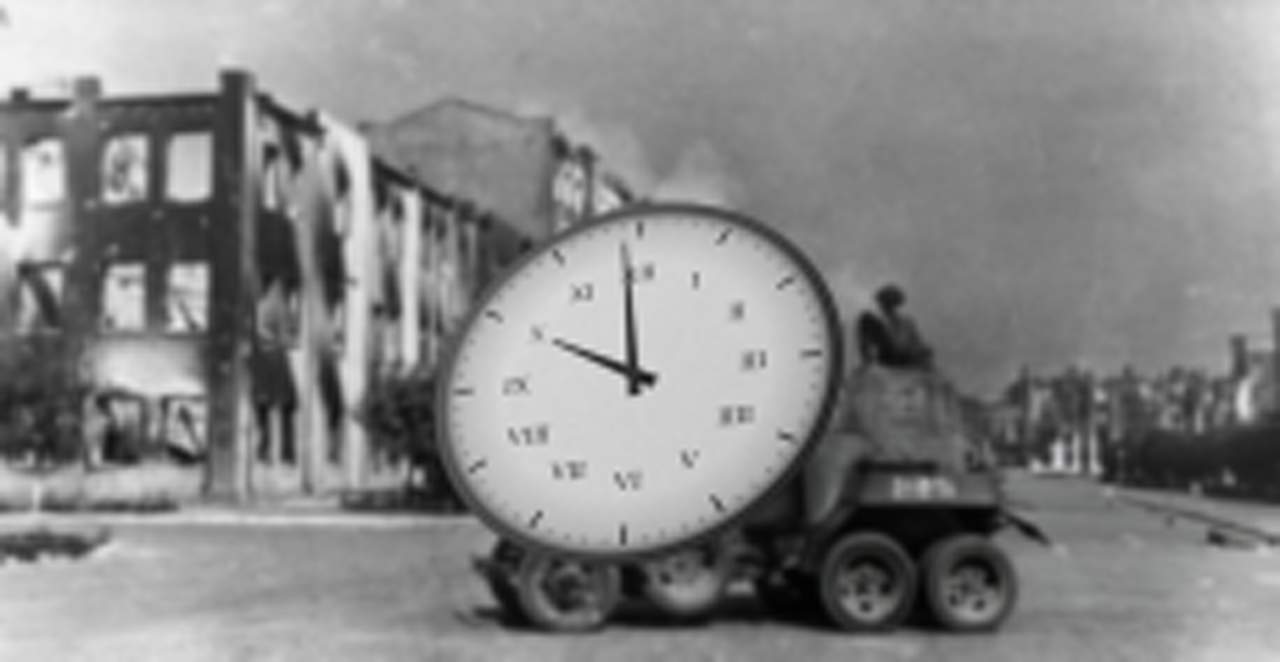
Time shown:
9.59
